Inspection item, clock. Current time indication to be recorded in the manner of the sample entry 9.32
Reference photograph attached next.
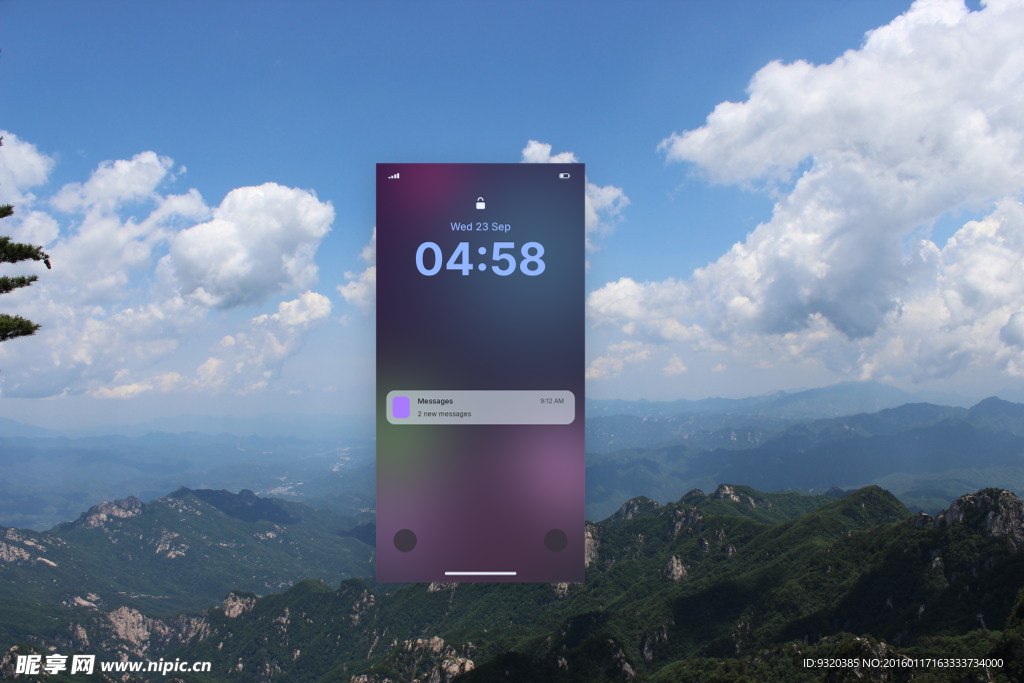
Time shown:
4.58
